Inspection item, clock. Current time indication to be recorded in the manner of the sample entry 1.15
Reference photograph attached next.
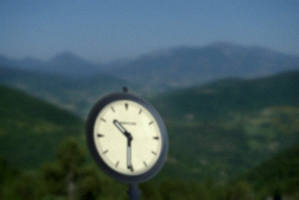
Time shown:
10.31
